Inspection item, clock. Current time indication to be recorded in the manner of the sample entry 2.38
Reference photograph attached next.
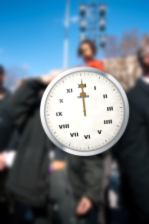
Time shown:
12.00
